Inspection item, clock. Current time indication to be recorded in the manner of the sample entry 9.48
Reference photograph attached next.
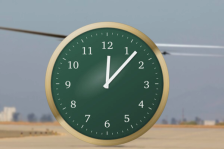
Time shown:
12.07
